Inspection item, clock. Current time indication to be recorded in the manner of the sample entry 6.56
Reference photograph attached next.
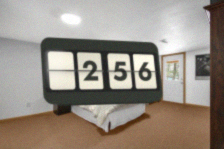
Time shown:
2.56
